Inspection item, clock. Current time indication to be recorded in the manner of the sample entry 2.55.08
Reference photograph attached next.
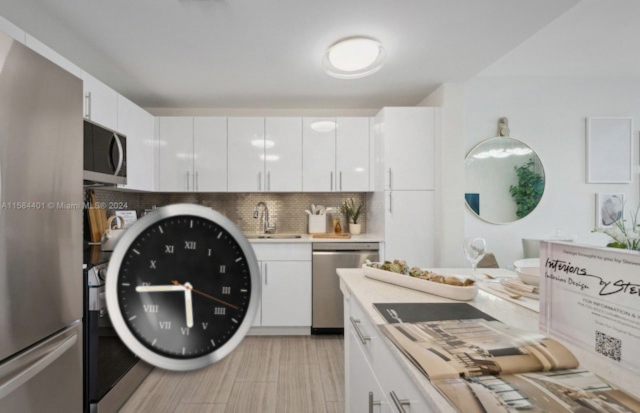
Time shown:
5.44.18
